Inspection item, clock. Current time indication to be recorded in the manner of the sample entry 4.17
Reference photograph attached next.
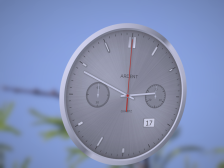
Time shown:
2.49
